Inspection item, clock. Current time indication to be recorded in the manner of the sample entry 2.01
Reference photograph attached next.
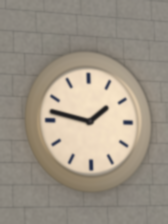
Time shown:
1.47
